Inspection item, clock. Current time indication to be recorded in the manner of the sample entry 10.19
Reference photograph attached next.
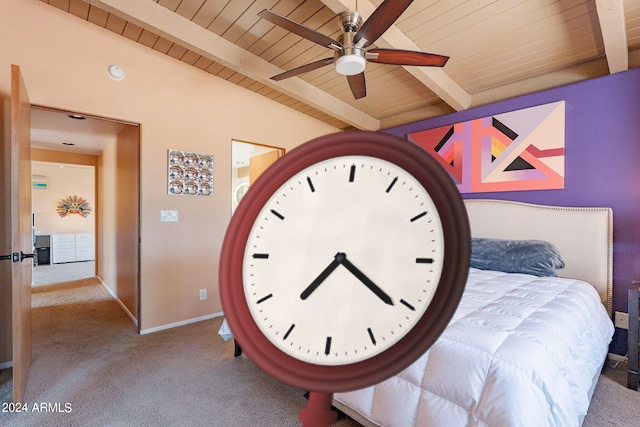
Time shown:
7.21
